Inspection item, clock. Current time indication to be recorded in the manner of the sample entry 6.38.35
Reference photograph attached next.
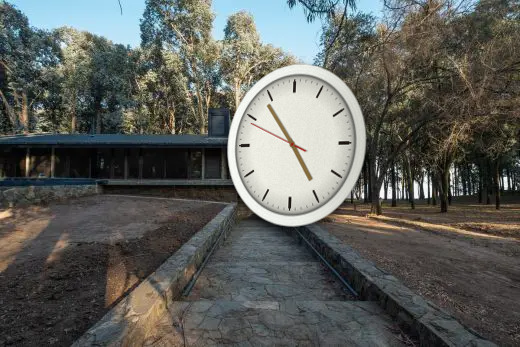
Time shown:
4.53.49
